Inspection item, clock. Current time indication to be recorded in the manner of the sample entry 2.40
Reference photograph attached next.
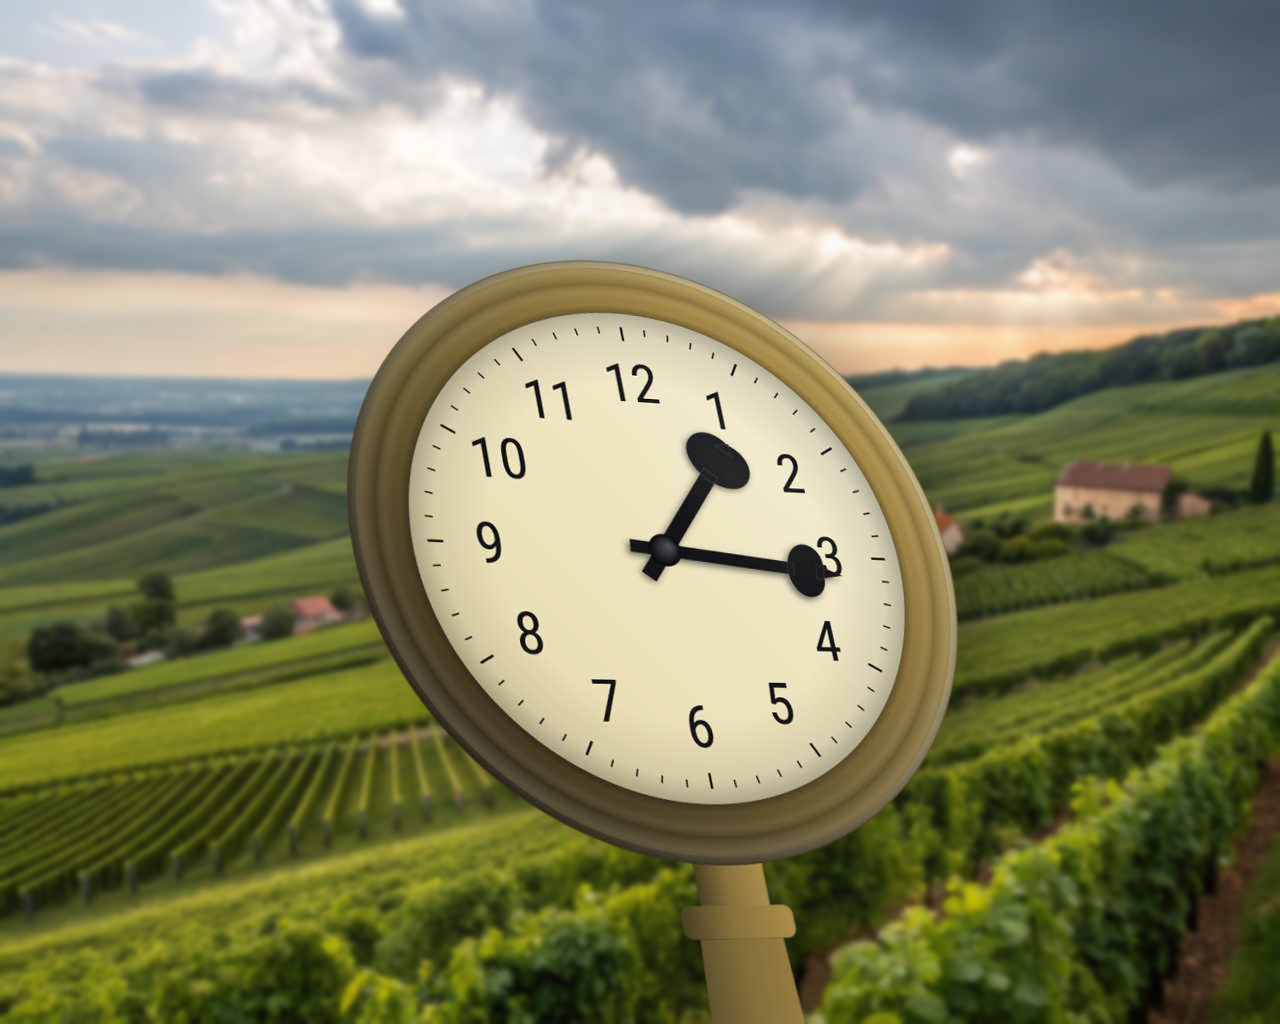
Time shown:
1.16
